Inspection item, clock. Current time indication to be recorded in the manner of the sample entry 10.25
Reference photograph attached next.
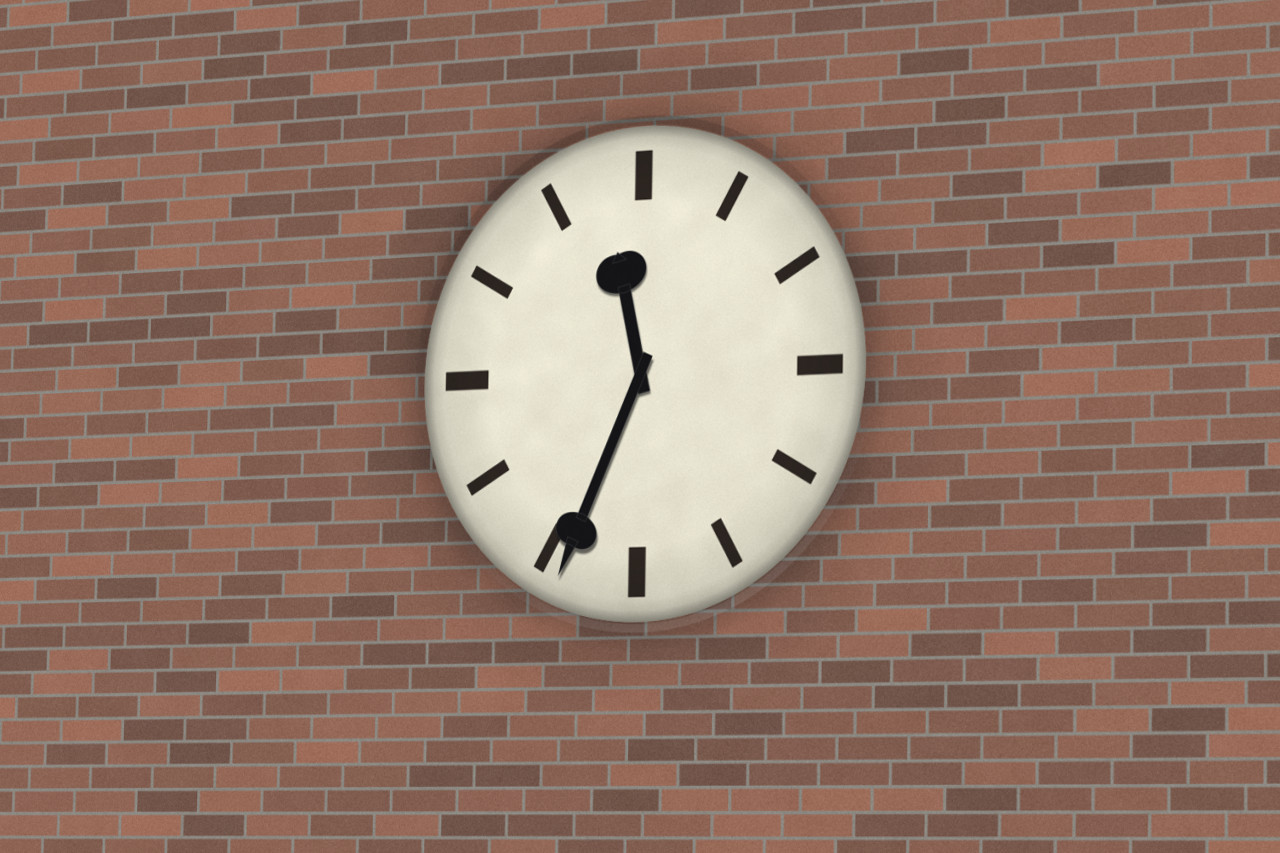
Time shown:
11.34
